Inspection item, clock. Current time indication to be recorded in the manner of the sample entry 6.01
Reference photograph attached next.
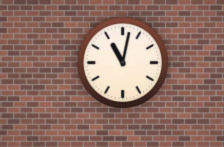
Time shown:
11.02
